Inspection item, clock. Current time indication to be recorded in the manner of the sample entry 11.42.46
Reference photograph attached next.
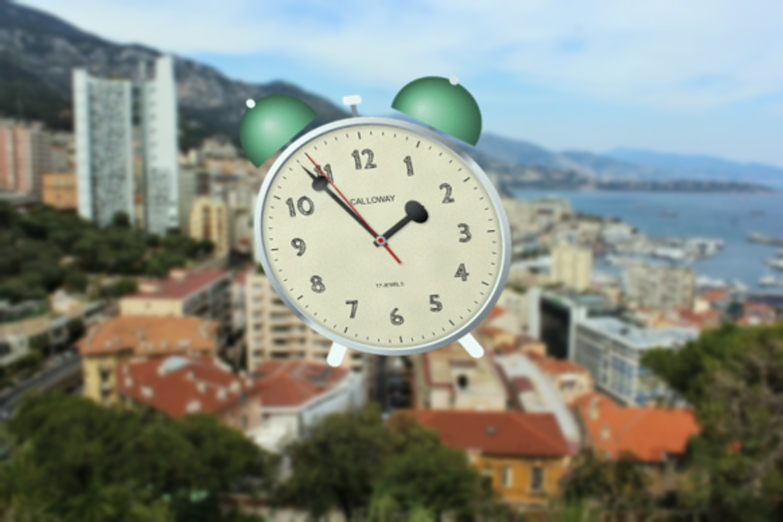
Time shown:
1.53.55
